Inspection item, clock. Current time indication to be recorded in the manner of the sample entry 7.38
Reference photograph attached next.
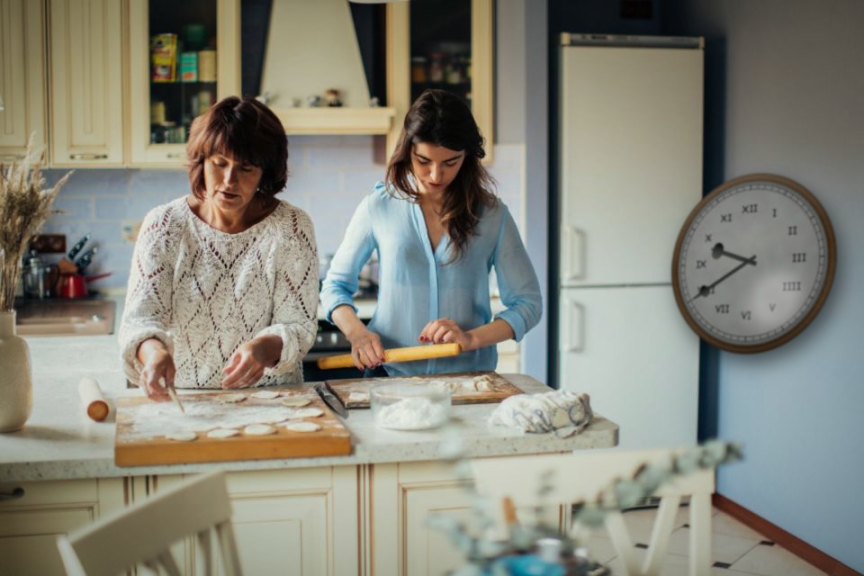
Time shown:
9.40
